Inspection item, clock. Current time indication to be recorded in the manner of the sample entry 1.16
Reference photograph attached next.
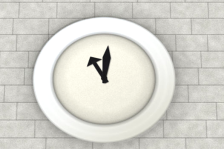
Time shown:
11.01
